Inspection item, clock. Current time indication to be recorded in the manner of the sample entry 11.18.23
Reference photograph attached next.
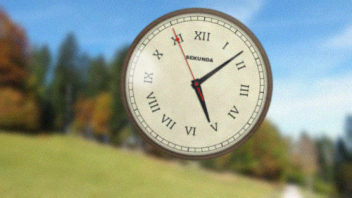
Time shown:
5.07.55
